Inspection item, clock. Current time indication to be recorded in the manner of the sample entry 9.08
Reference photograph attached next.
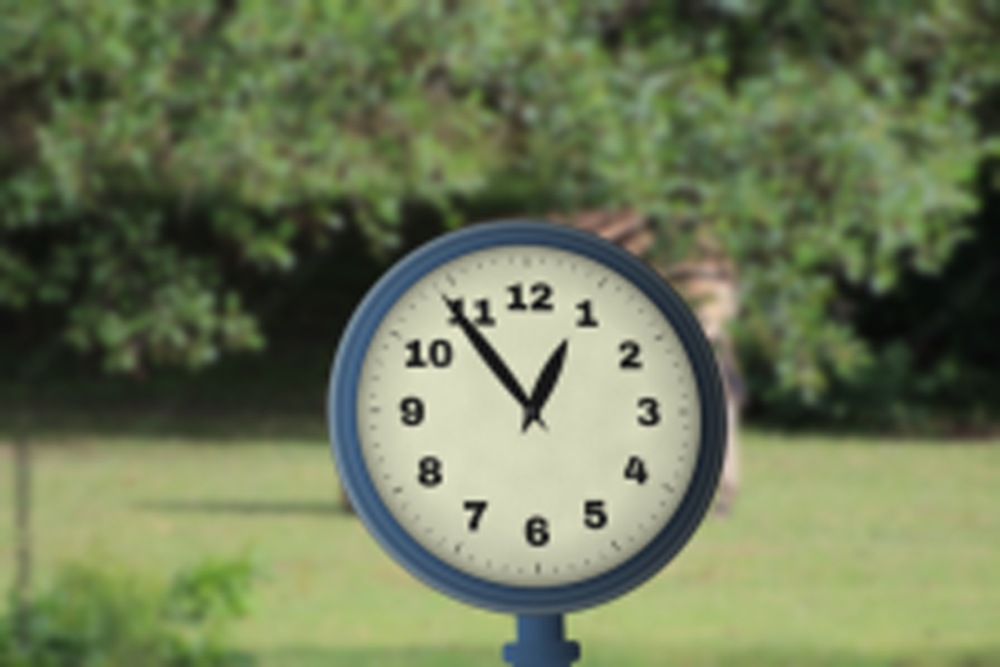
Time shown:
12.54
